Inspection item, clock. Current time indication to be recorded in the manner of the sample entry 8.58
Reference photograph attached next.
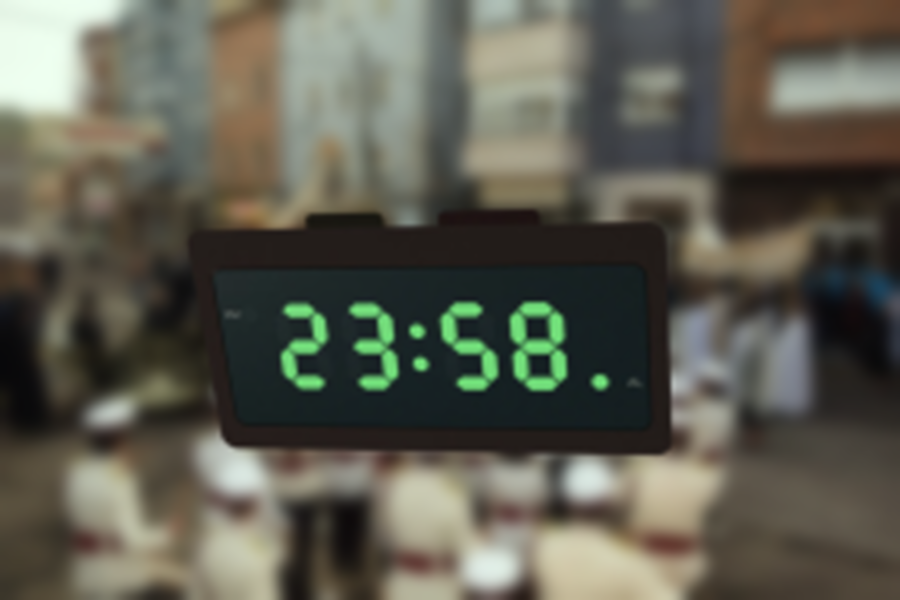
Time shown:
23.58
